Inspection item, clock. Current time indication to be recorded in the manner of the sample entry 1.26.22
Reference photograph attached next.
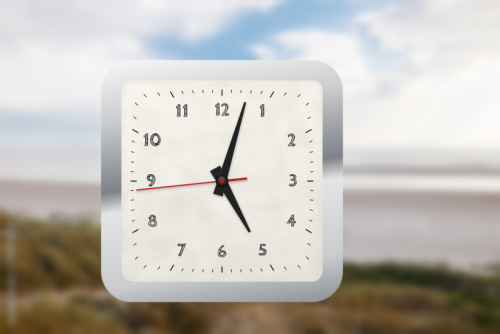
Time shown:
5.02.44
